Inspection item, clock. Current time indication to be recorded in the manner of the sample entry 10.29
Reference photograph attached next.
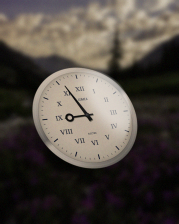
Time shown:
8.56
